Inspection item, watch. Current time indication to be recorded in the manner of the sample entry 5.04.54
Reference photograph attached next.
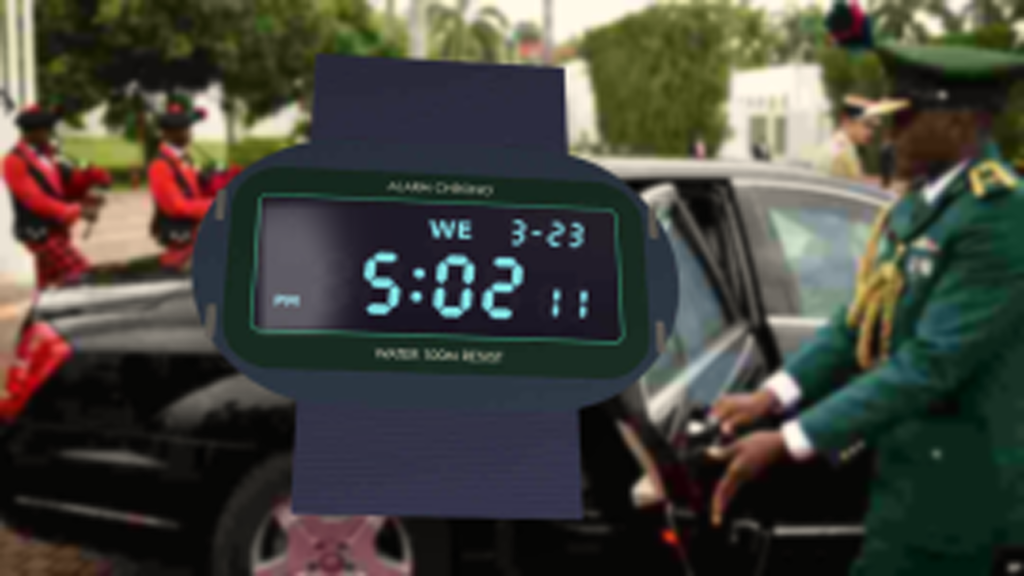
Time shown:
5.02.11
